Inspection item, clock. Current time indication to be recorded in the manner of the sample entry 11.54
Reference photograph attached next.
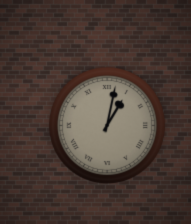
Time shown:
1.02
